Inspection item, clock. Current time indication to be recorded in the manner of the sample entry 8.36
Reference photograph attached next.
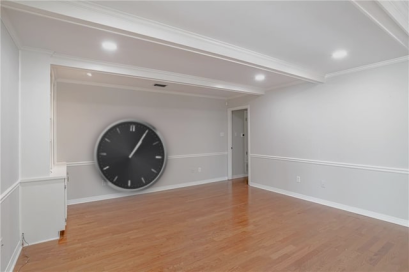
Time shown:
1.05
